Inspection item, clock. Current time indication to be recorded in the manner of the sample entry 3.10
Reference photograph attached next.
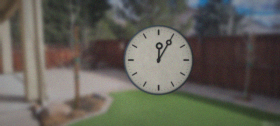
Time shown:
12.05
